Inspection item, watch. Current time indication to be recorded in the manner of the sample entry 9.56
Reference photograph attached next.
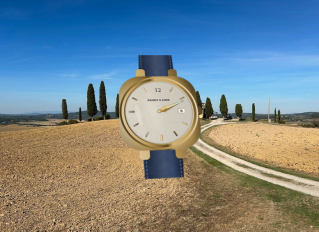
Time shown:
2.11
